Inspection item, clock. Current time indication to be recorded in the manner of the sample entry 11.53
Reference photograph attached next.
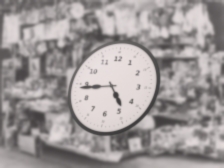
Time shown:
4.44
